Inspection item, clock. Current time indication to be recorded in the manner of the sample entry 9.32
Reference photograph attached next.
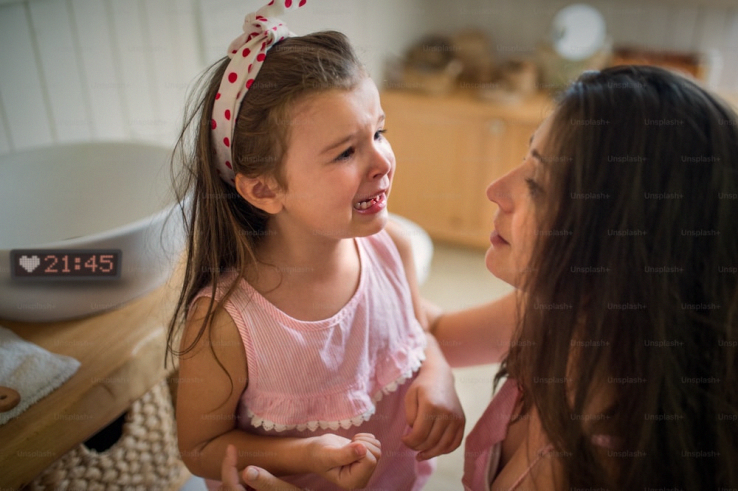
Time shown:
21.45
